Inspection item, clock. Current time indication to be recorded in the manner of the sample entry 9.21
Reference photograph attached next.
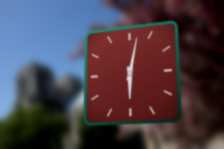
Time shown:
6.02
